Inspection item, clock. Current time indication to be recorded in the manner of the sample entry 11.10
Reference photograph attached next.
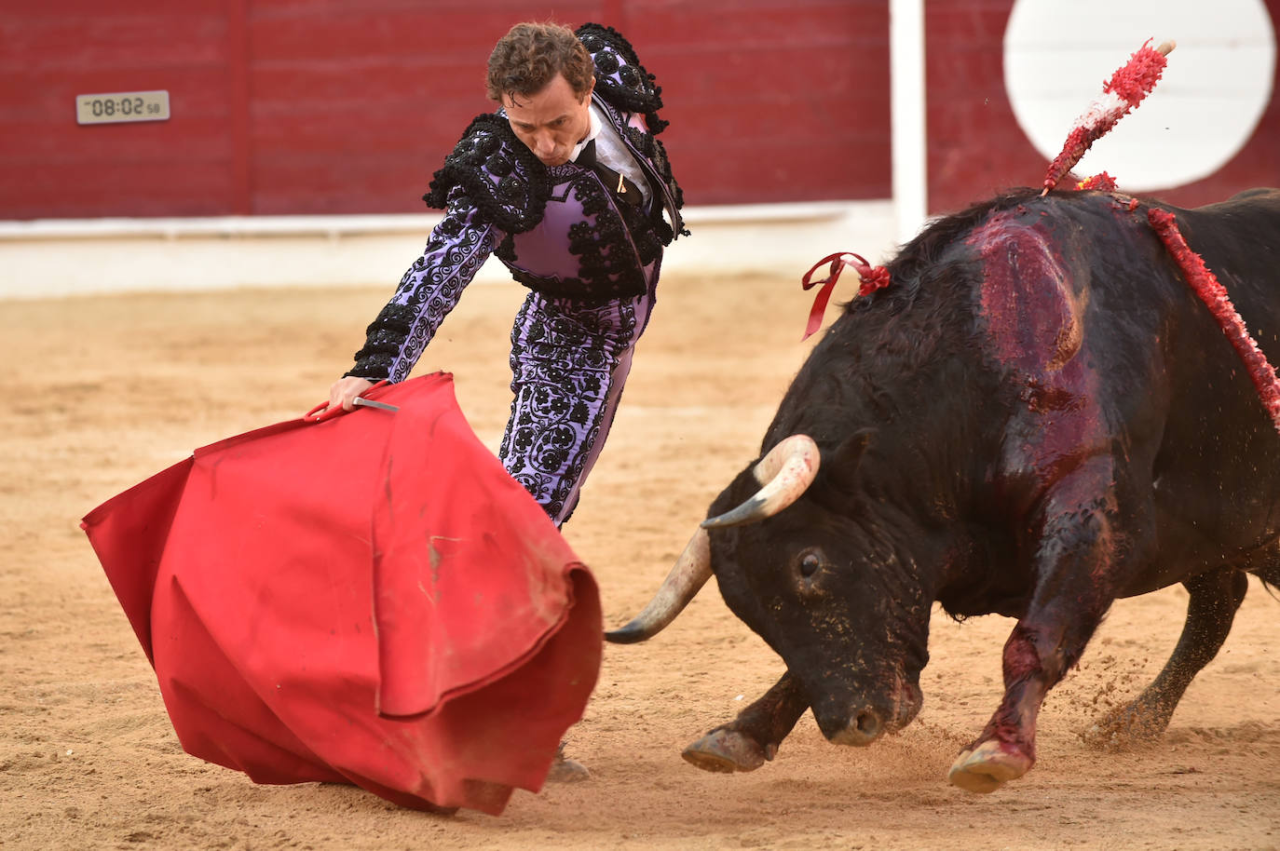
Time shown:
8.02
